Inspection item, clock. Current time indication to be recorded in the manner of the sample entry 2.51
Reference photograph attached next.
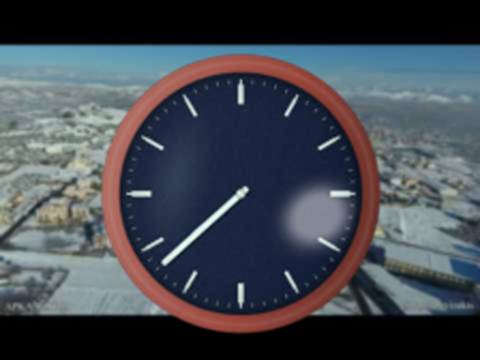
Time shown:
7.38
